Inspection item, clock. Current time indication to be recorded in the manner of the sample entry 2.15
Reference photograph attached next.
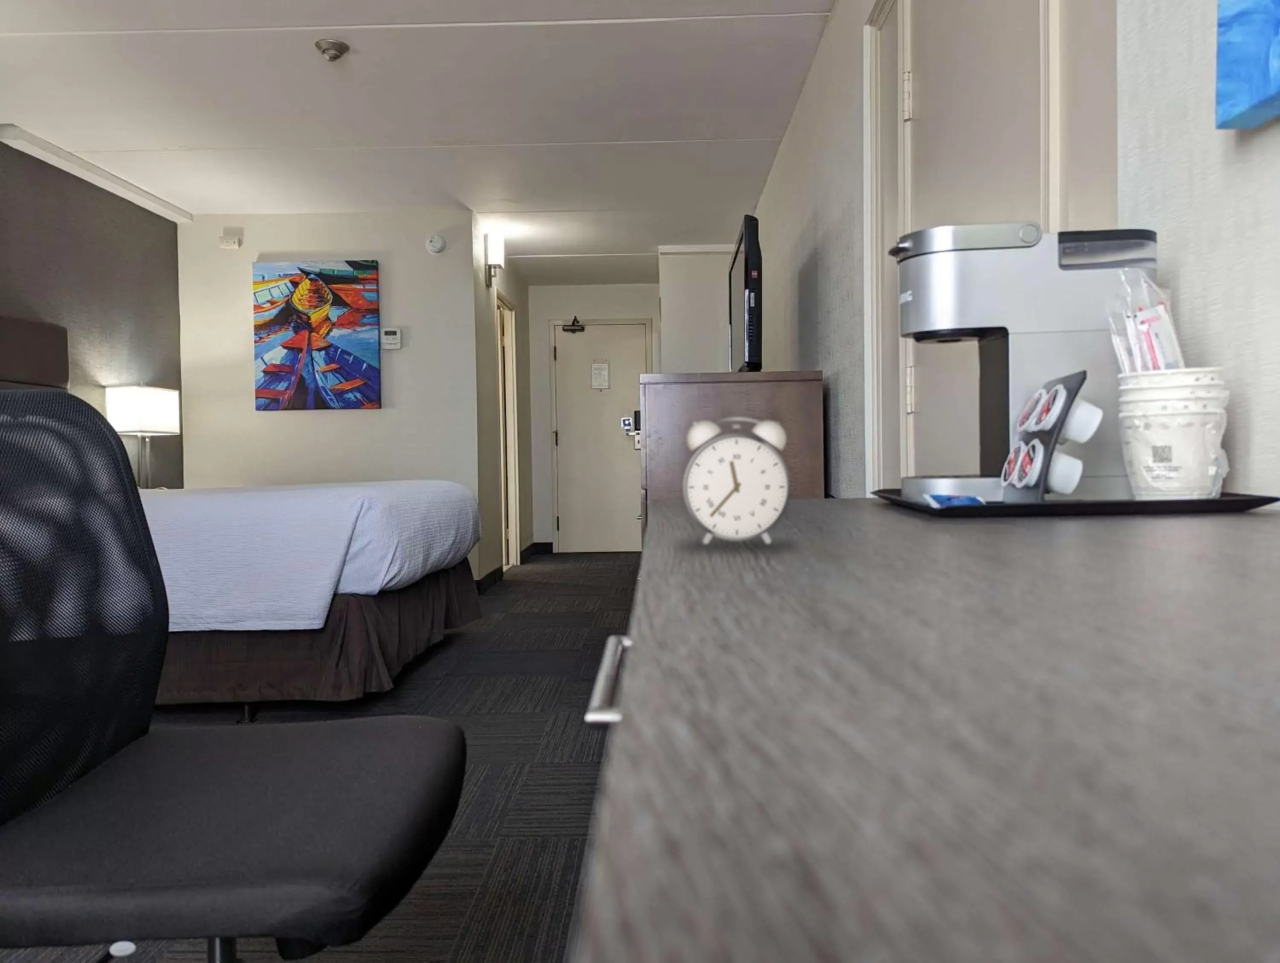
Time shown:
11.37
